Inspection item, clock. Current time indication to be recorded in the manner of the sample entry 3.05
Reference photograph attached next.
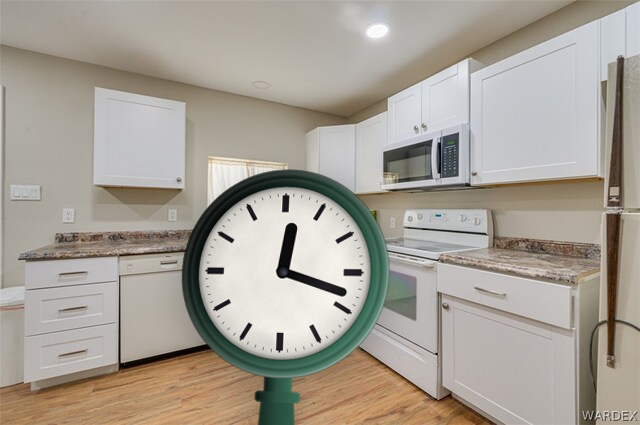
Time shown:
12.18
